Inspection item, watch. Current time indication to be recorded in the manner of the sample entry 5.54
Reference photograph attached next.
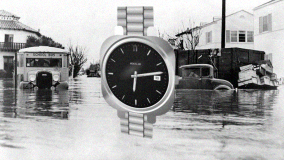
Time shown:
6.13
